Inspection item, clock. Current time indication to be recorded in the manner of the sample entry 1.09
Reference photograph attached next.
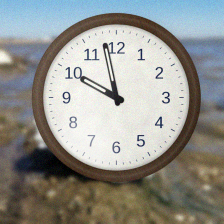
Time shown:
9.58
